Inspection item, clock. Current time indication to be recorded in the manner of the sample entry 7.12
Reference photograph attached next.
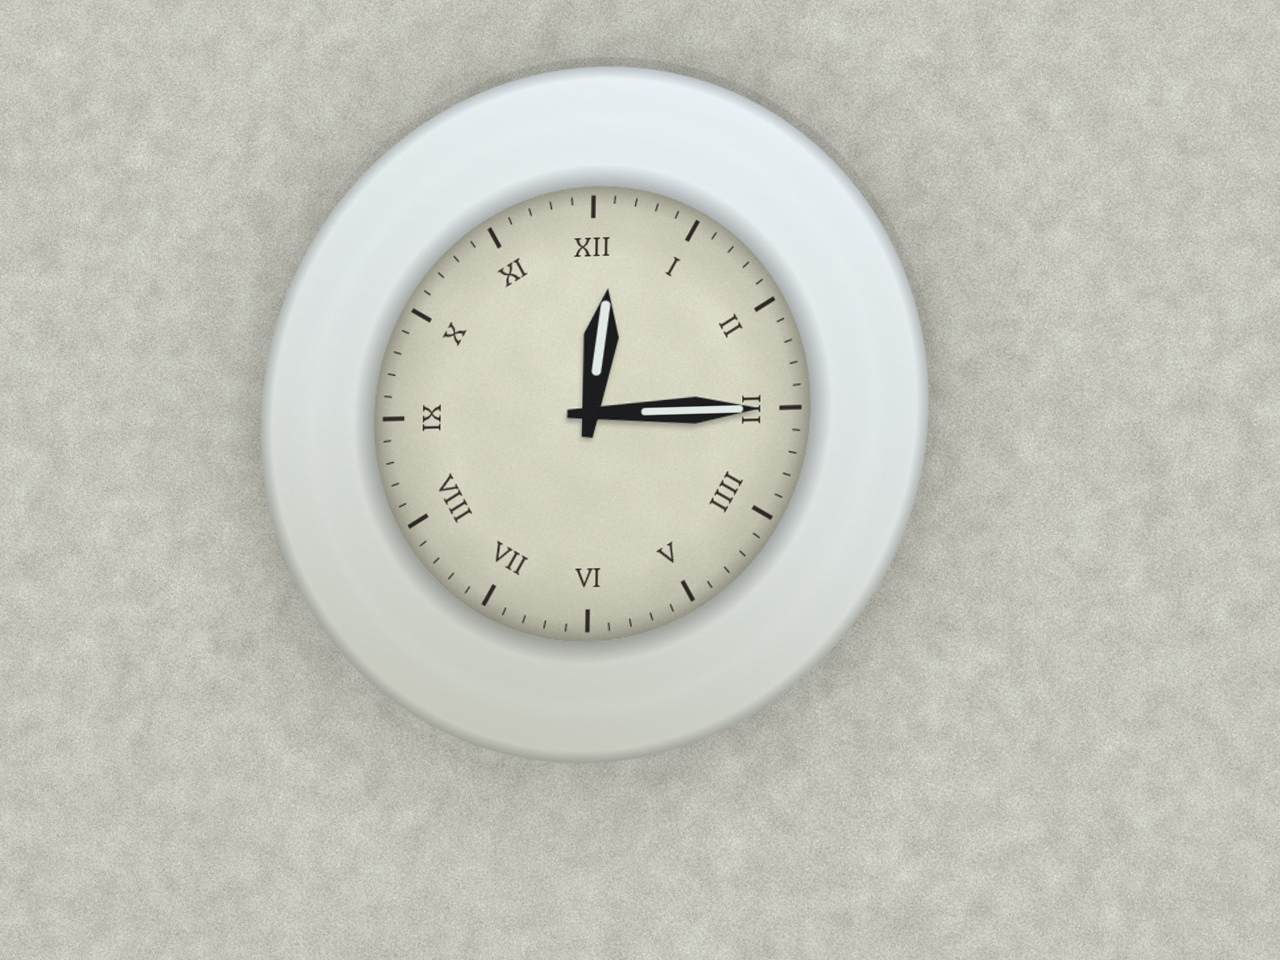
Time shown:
12.15
